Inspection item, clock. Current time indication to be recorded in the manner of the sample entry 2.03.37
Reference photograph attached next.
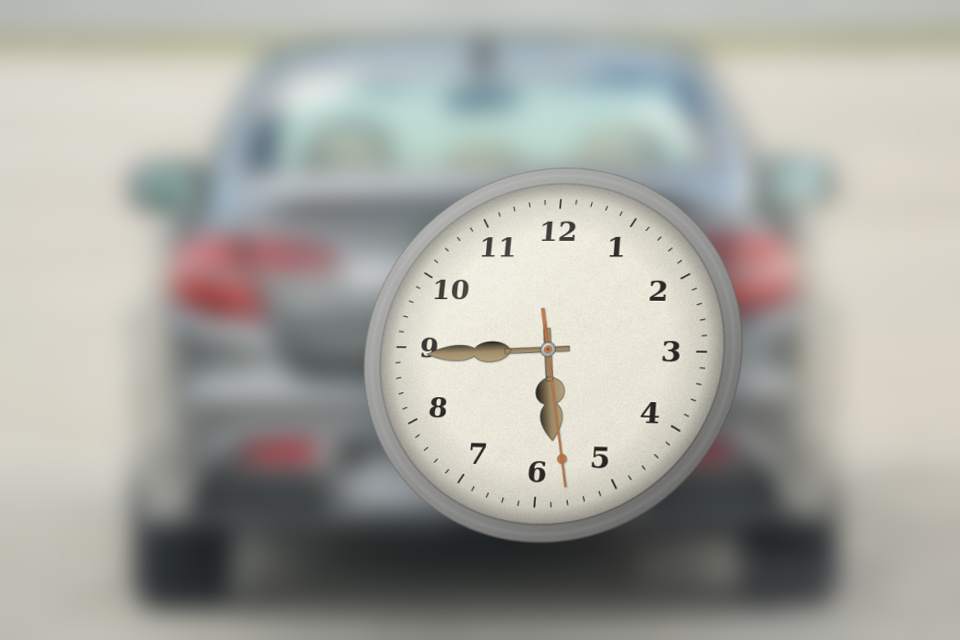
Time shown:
5.44.28
